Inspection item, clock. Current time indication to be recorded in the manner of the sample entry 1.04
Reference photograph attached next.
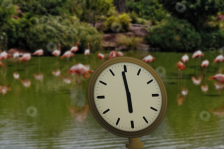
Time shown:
5.59
